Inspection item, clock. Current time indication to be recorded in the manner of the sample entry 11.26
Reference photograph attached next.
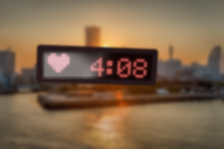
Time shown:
4.08
